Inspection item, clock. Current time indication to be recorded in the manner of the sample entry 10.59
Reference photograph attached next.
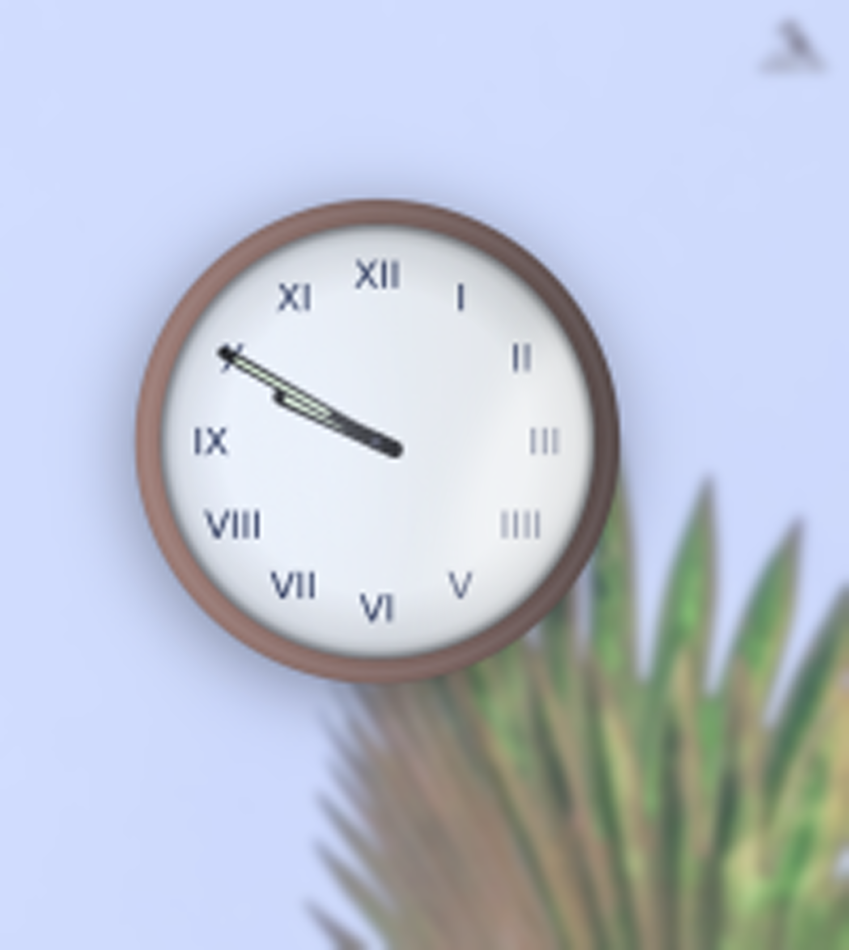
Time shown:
9.50
